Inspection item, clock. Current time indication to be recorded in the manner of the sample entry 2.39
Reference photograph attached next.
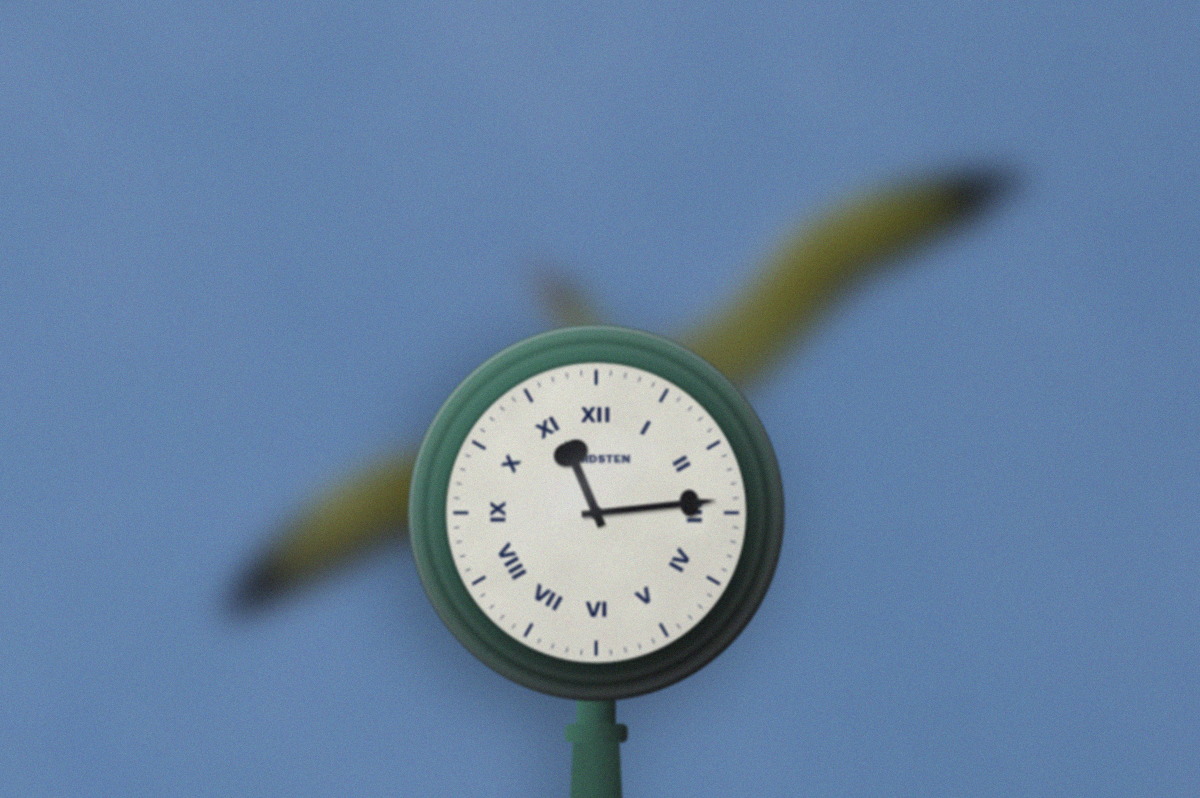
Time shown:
11.14
